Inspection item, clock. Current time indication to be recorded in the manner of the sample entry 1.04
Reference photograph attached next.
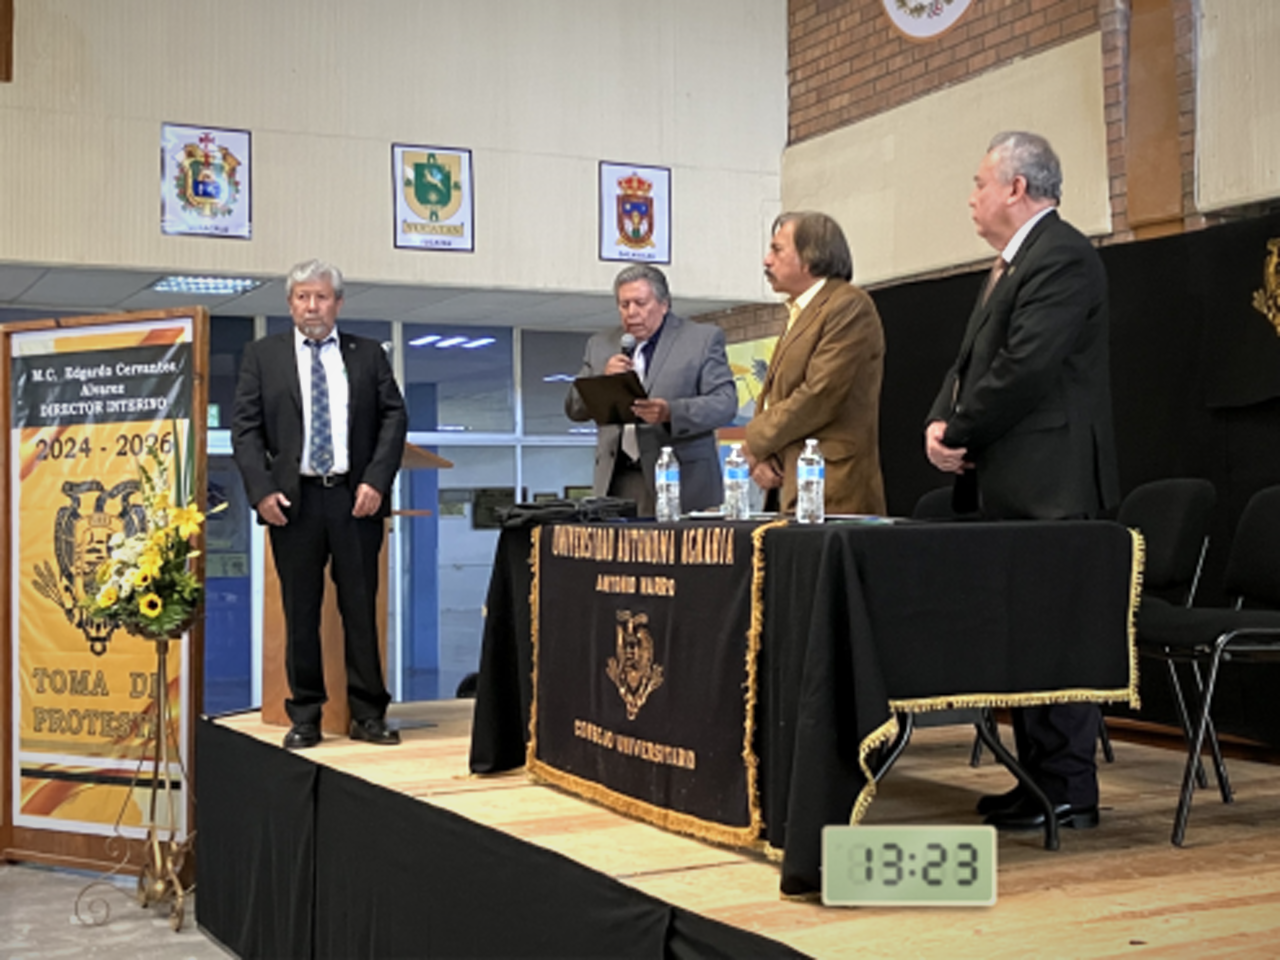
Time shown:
13.23
